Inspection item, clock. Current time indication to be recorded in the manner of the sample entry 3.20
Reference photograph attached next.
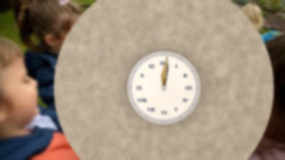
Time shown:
12.01
